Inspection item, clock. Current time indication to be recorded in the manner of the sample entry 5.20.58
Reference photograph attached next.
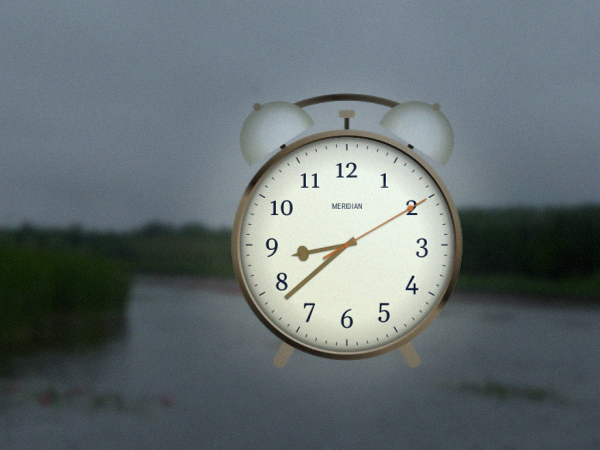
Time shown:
8.38.10
